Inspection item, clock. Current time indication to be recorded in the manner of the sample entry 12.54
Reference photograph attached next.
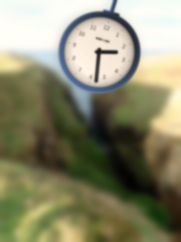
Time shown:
2.28
